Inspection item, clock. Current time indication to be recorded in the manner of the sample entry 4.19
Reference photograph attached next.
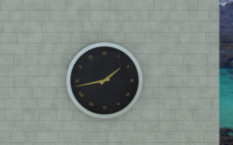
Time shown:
1.43
